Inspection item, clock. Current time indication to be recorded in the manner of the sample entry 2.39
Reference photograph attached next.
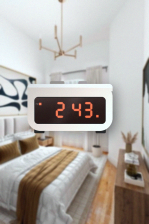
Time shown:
2.43
